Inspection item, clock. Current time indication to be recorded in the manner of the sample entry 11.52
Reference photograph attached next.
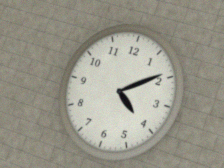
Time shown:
4.09
